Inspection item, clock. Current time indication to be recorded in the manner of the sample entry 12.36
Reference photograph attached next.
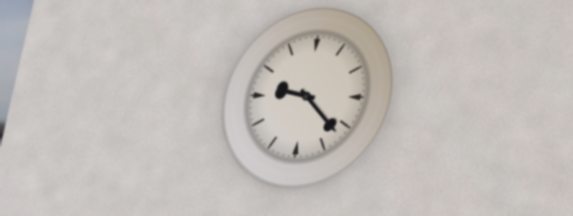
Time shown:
9.22
